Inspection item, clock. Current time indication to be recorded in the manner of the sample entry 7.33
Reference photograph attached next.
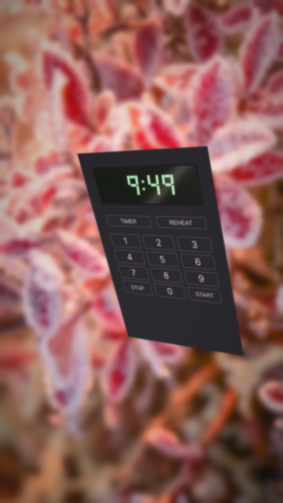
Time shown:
9.49
